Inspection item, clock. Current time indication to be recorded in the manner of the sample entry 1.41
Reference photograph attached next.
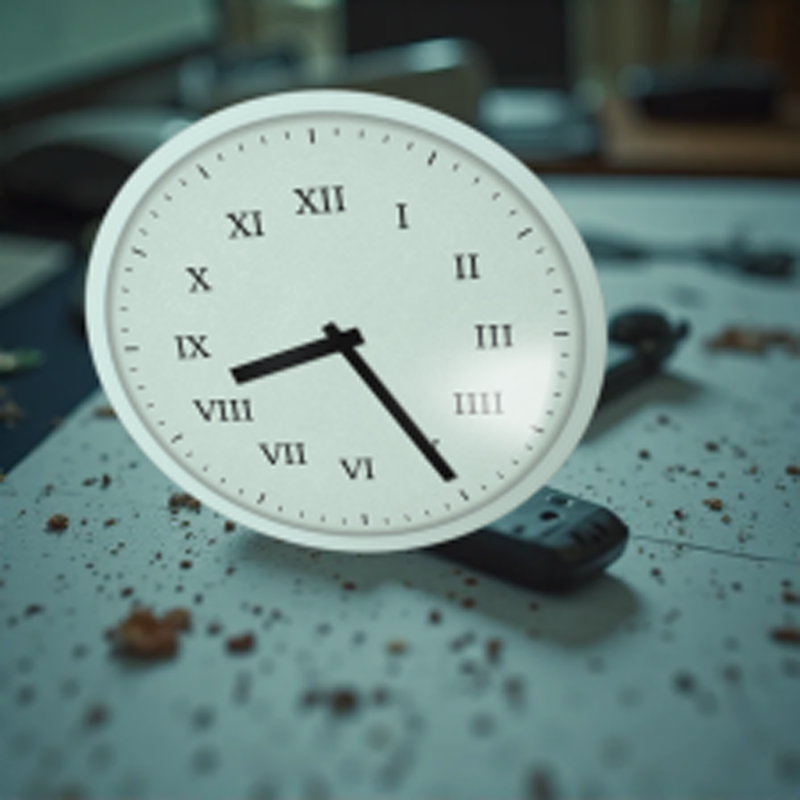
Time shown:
8.25
